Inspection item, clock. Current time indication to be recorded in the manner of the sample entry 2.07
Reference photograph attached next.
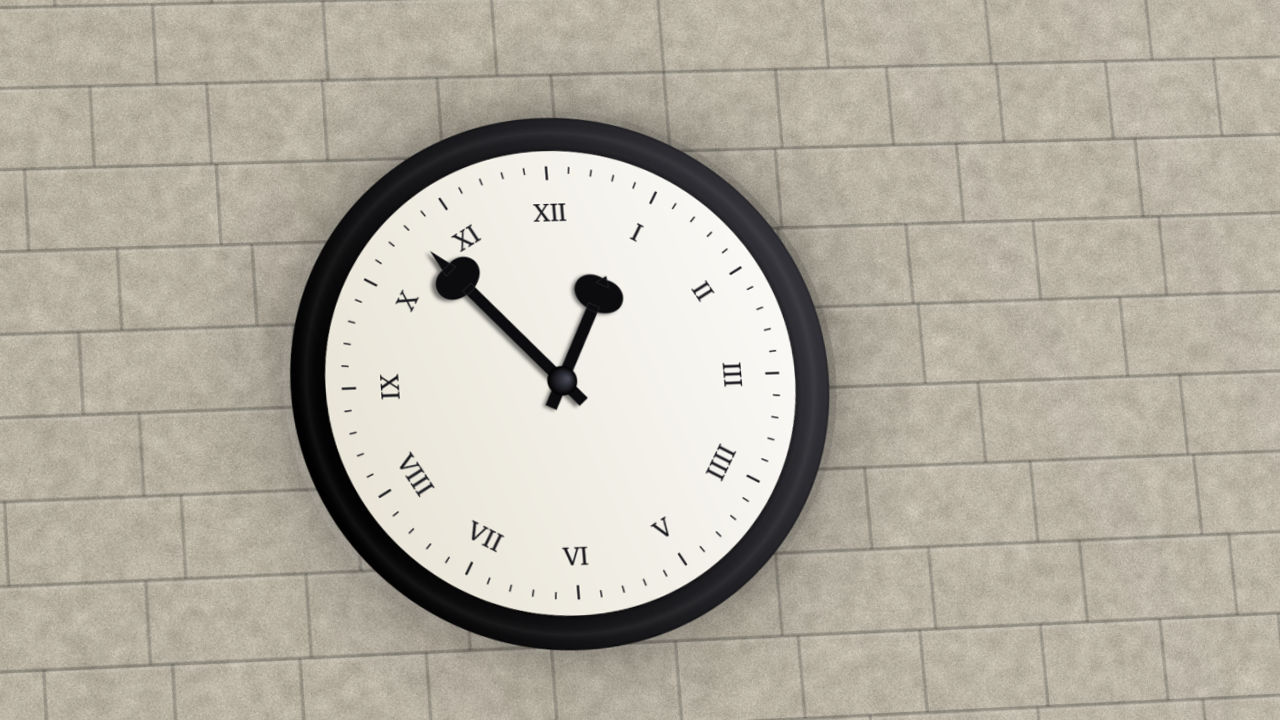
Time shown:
12.53
